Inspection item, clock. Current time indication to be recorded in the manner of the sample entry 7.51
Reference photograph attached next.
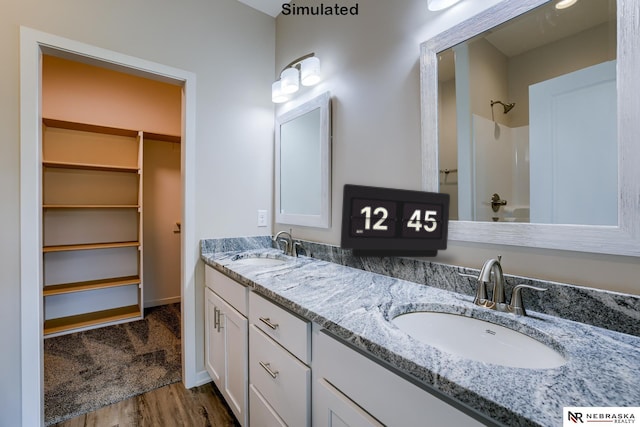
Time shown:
12.45
